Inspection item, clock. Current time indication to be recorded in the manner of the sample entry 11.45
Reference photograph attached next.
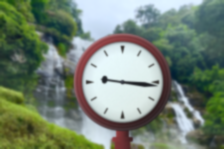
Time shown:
9.16
